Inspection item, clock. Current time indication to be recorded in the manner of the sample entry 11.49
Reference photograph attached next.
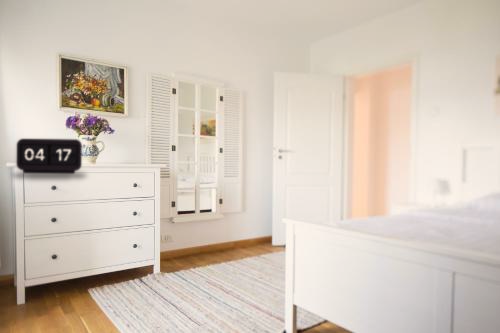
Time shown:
4.17
